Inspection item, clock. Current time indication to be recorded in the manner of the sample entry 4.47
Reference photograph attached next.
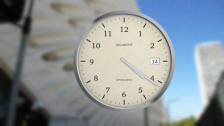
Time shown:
4.21
